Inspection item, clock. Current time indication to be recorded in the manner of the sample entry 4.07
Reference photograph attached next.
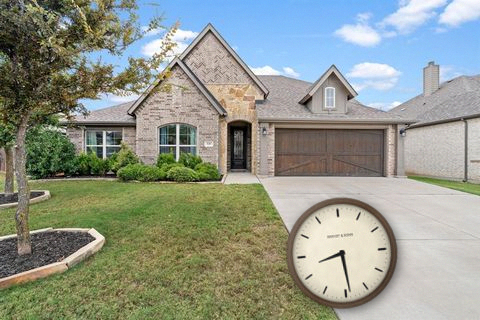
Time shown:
8.29
